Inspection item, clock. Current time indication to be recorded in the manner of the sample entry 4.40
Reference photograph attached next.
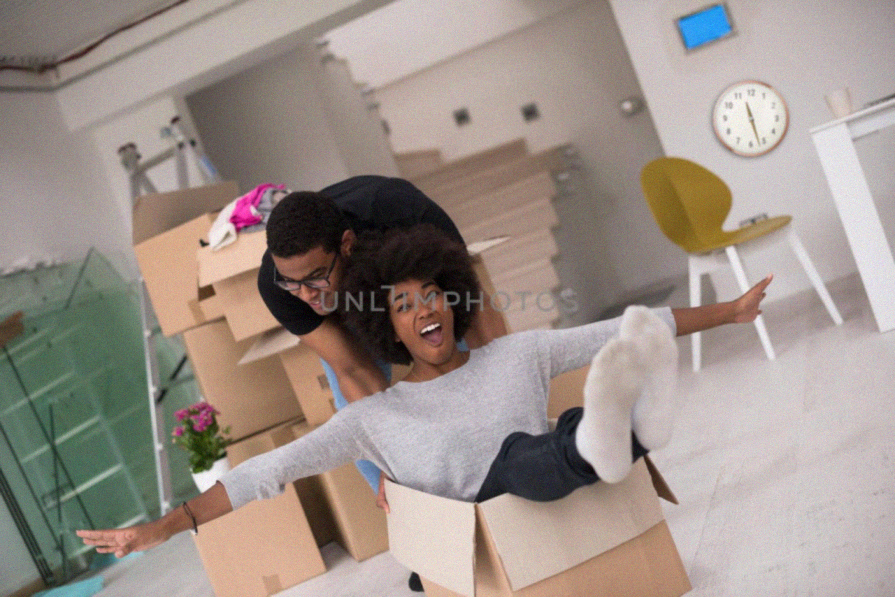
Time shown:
11.27
